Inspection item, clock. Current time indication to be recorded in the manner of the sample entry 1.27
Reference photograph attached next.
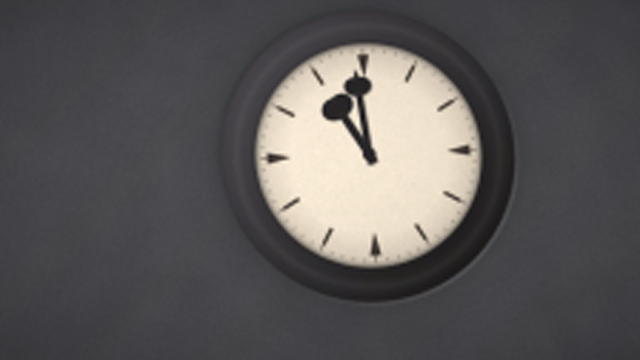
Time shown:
10.59
